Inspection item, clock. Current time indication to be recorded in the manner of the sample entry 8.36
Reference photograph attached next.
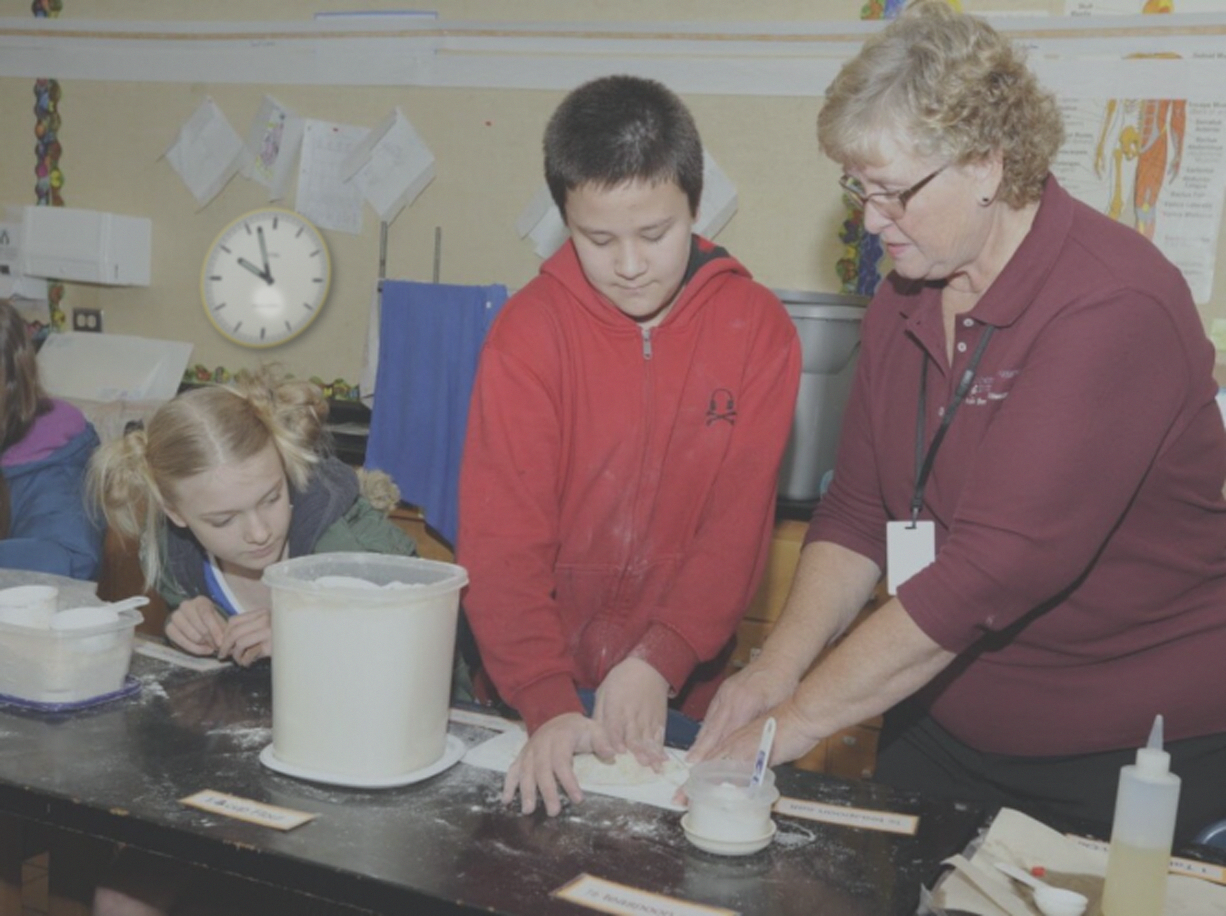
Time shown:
9.57
